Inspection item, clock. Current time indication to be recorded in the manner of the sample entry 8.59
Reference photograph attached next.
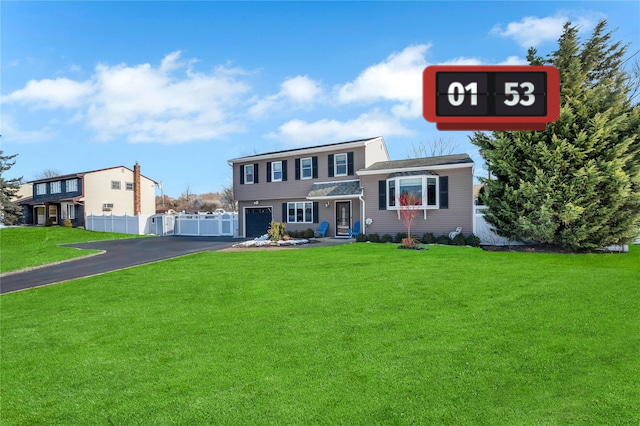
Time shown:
1.53
